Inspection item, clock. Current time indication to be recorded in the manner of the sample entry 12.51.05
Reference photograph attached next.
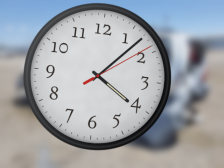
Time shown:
4.07.09
